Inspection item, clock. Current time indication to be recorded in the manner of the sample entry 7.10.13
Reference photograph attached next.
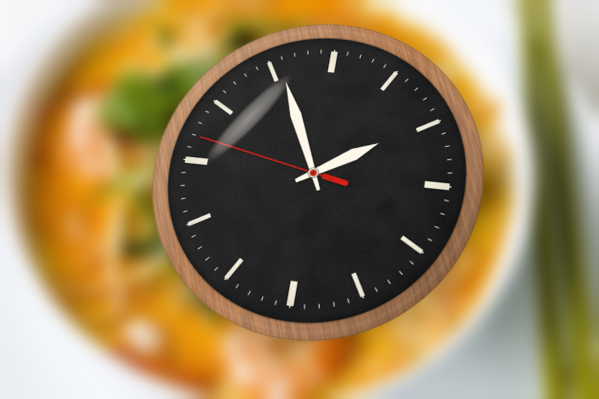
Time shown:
1.55.47
